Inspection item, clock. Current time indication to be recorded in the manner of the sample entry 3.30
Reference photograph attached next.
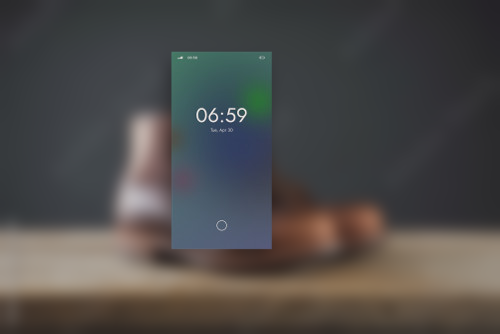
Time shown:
6.59
